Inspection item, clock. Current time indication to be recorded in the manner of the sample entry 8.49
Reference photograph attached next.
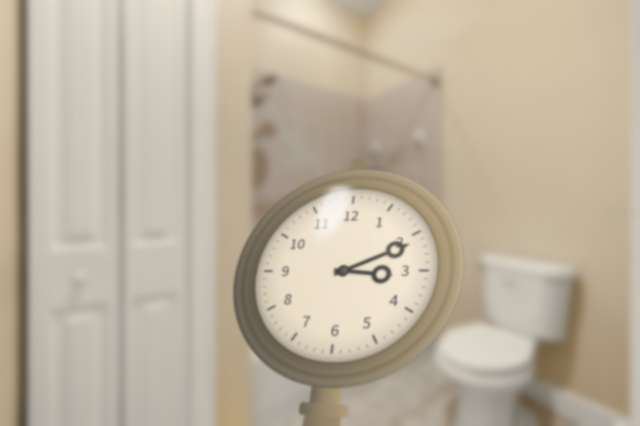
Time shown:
3.11
